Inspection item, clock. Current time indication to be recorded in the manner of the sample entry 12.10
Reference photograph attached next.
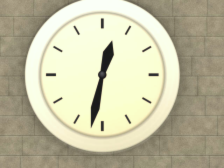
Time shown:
12.32
